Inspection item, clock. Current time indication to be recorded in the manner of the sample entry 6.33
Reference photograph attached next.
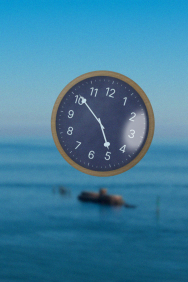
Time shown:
4.51
